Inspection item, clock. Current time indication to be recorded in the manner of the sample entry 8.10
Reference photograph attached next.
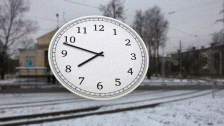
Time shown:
7.48
